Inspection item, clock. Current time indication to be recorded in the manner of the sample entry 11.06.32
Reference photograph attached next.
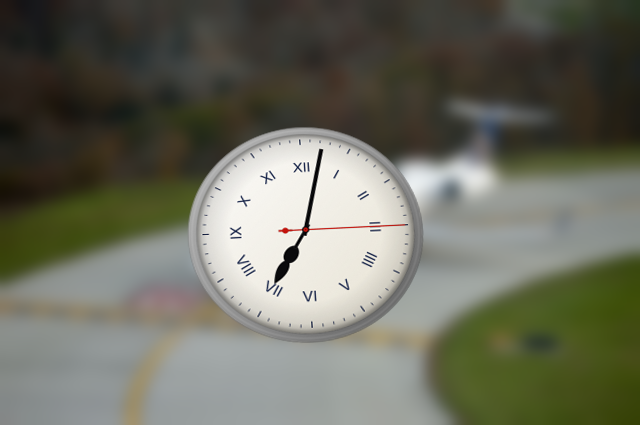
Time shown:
7.02.15
